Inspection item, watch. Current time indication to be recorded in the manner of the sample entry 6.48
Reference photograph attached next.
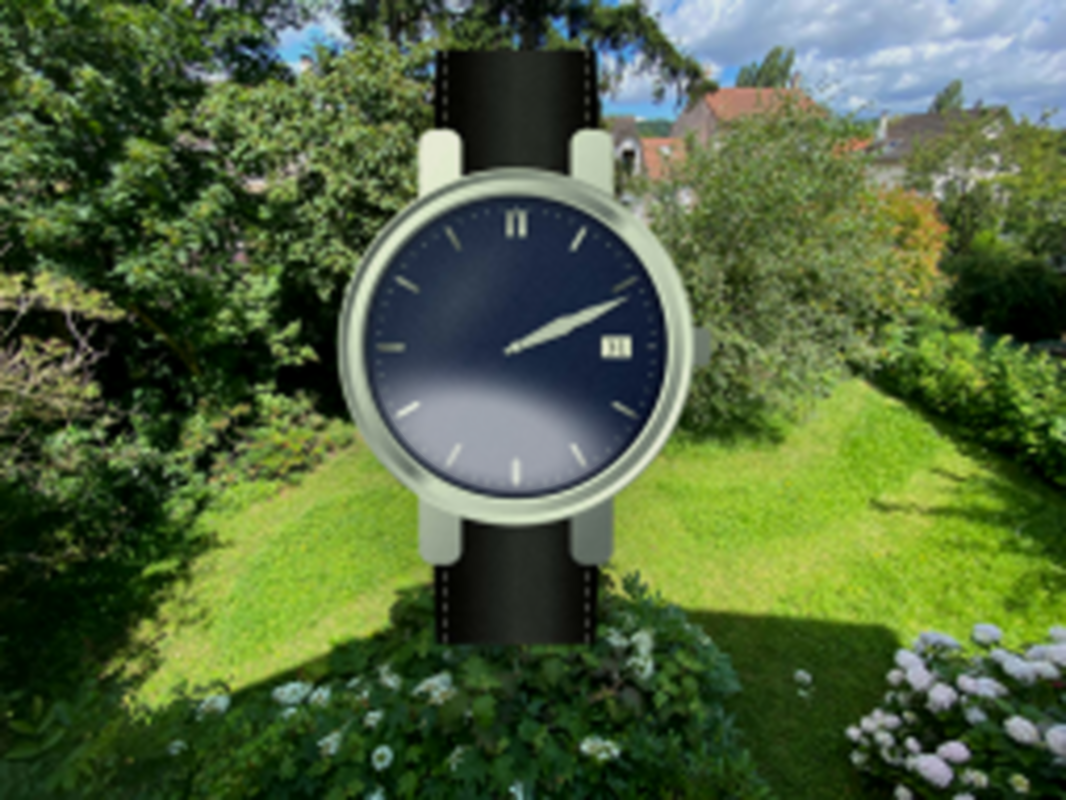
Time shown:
2.11
